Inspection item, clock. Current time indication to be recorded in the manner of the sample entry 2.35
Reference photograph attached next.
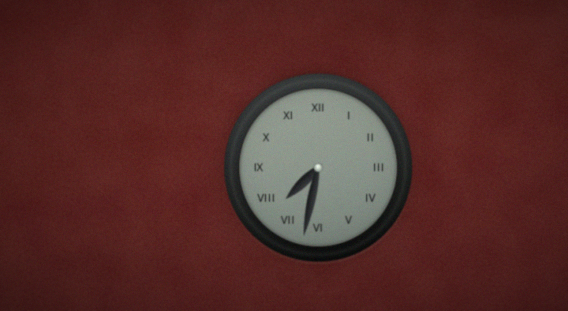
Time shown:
7.32
